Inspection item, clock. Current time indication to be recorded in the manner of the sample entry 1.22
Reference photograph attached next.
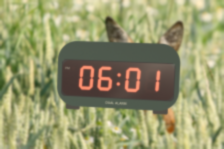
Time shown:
6.01
